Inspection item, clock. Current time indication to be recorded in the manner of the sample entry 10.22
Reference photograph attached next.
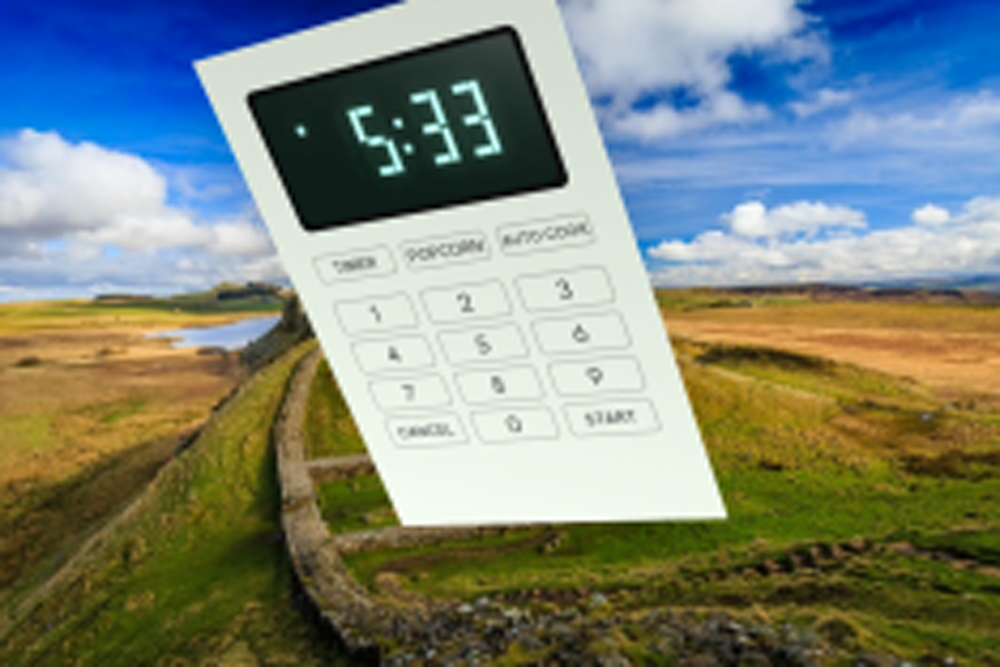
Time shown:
5.33
